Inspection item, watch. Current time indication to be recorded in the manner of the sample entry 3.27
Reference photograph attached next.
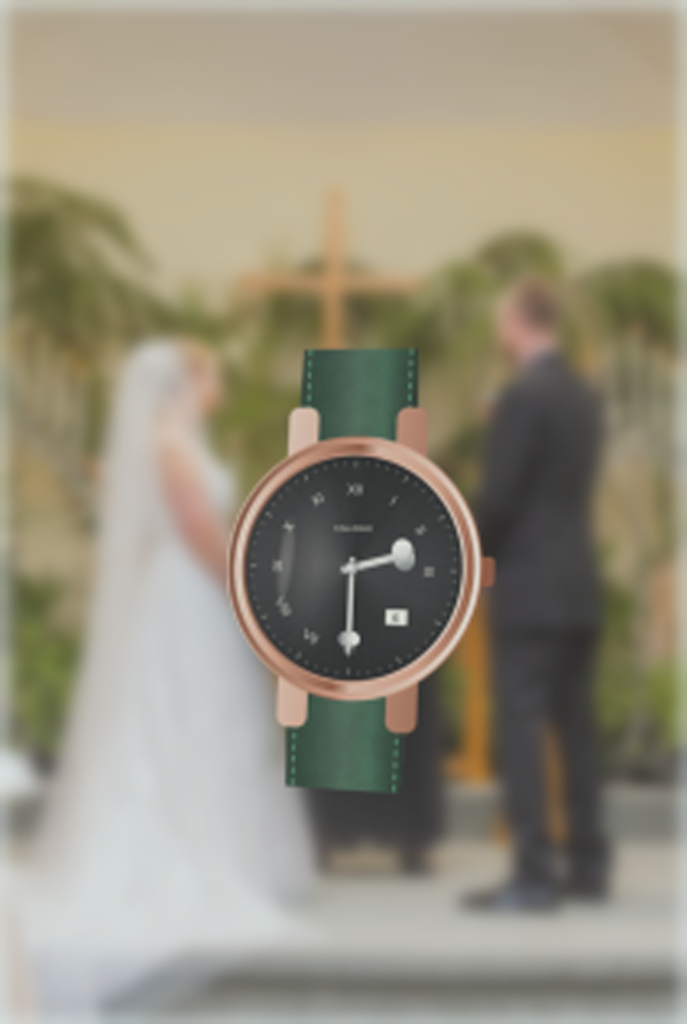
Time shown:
2.30
